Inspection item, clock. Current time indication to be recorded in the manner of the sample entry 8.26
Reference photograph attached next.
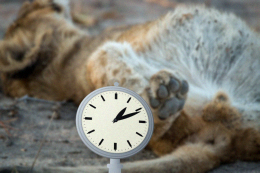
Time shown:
1.11
